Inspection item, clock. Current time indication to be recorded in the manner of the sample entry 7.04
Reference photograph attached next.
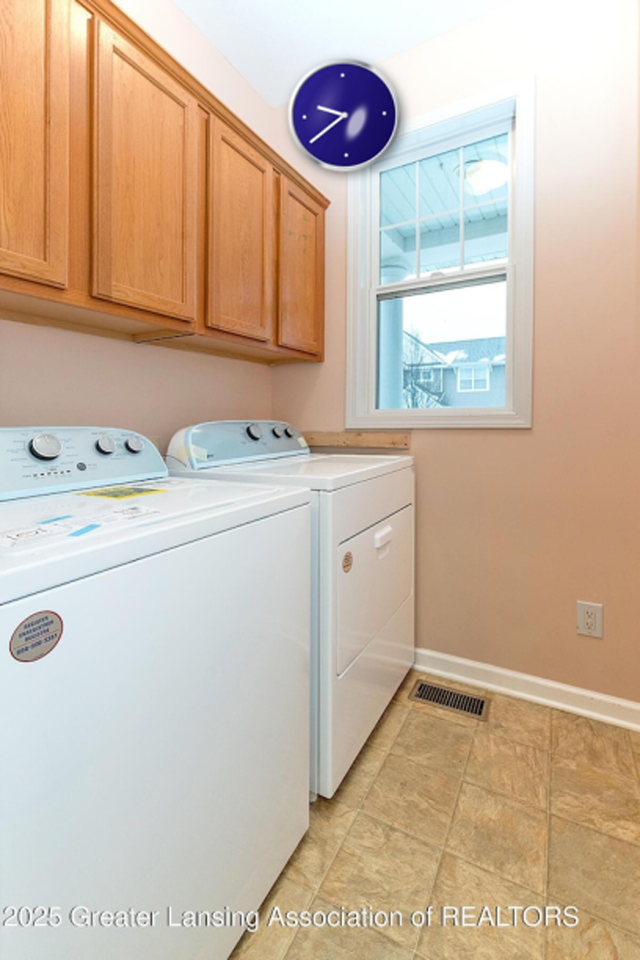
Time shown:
9.39
